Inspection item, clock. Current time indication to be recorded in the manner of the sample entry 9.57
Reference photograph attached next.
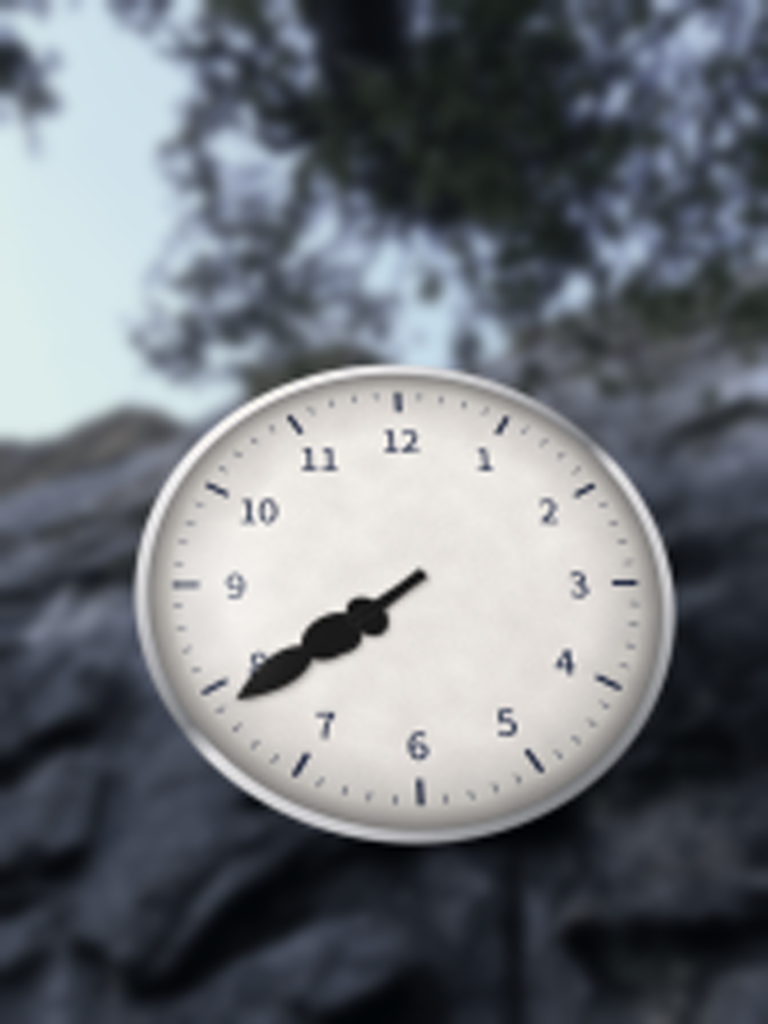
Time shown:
7.39
